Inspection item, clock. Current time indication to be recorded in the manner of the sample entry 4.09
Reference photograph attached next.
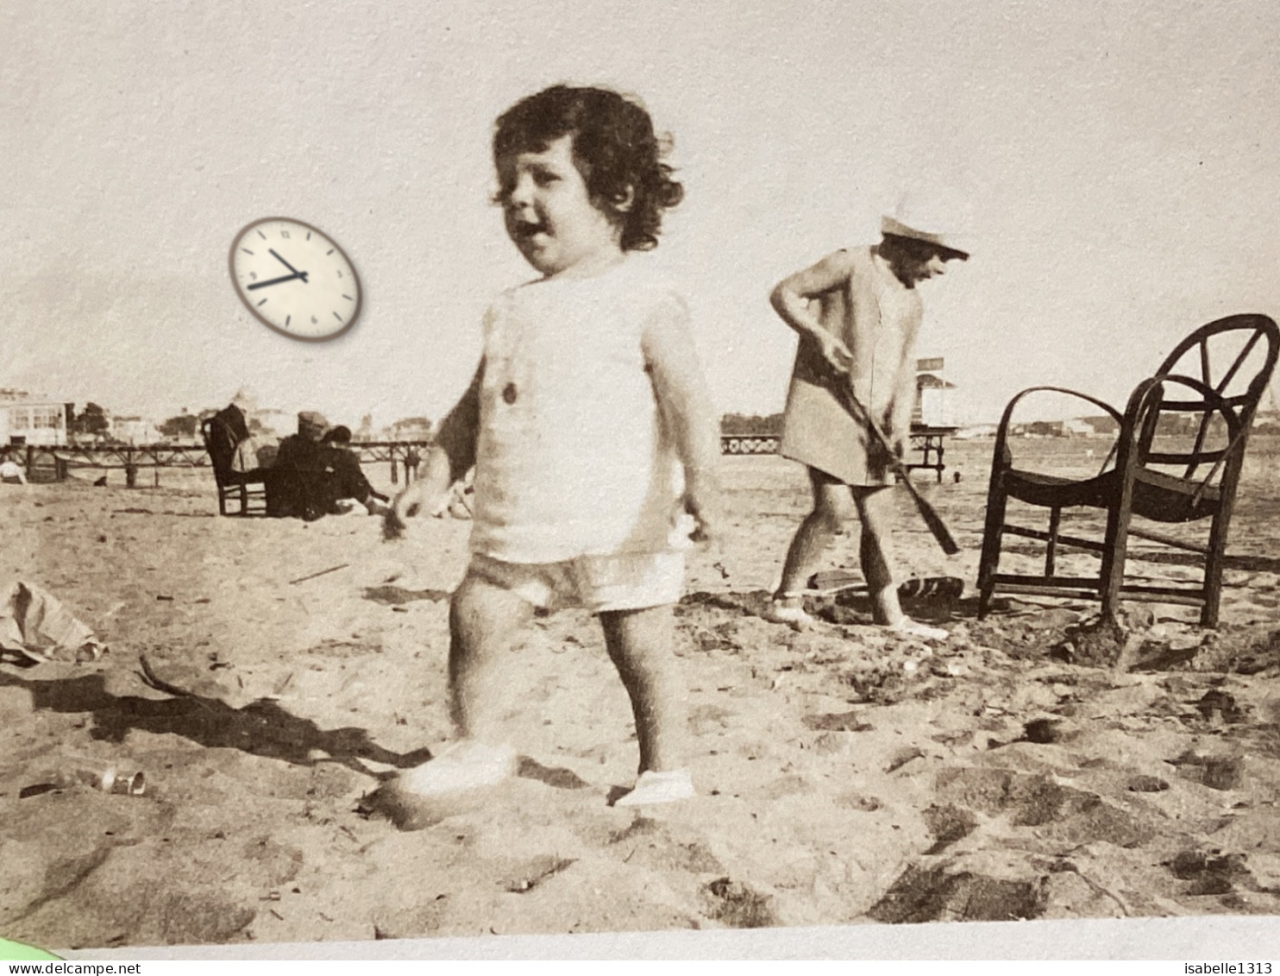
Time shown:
10.43
